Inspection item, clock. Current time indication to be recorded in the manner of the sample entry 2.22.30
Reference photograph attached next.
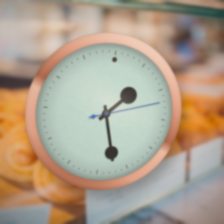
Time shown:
1.27.12
